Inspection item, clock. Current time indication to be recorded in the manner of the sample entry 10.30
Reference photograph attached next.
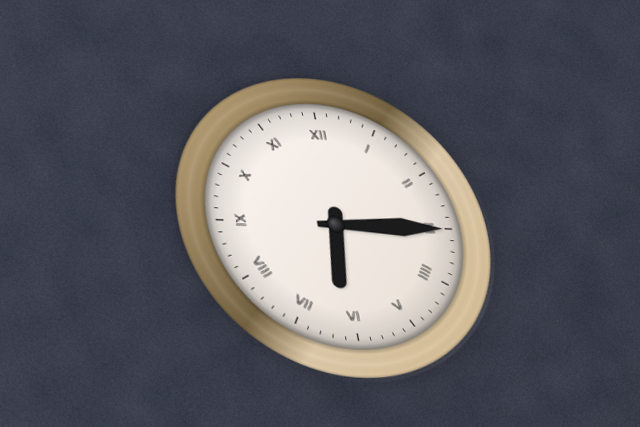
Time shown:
6.15
